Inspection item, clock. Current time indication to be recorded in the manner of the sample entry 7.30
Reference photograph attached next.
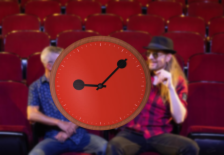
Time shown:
9.07
